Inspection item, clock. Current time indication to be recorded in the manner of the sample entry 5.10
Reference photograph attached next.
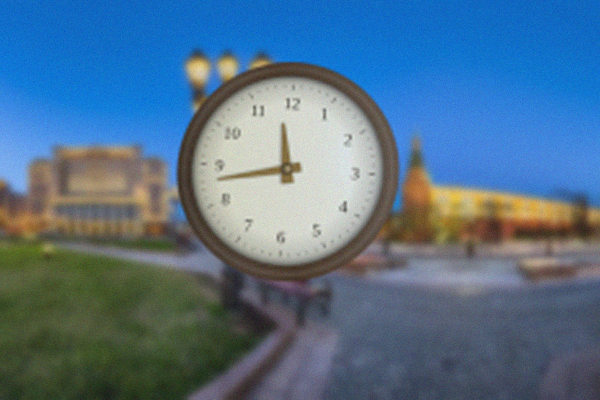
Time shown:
11.43
